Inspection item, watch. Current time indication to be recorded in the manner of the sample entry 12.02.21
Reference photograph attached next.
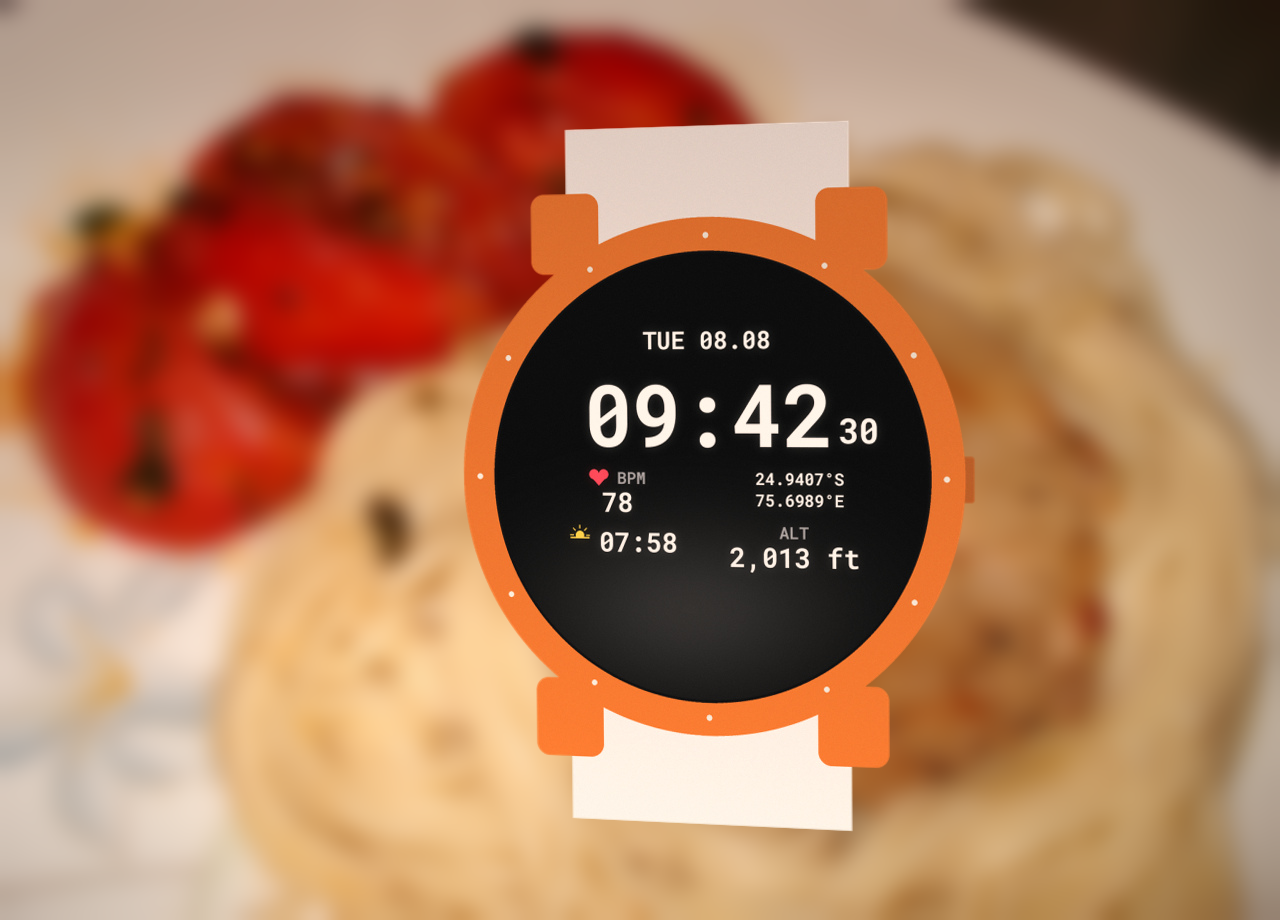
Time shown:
9.42.30
